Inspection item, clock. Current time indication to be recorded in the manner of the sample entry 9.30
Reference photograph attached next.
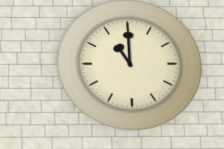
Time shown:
11.00
